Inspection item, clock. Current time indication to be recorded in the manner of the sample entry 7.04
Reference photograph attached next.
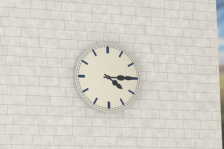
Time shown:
4.15
